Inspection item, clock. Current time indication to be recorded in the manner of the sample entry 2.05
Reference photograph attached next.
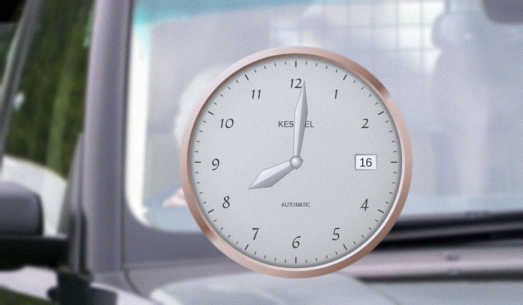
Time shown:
8.01
